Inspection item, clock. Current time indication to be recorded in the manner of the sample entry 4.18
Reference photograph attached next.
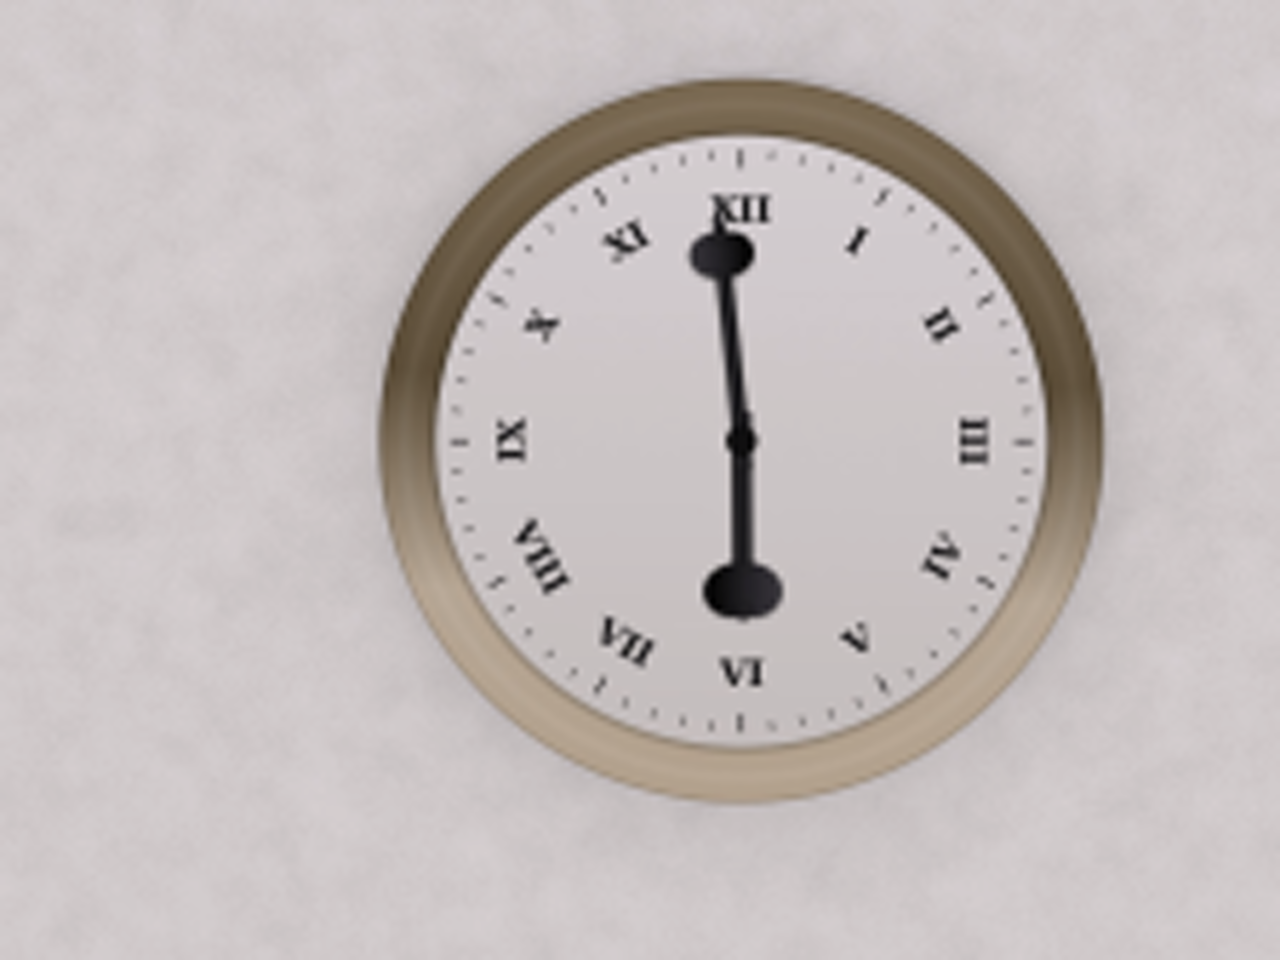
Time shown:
5.59
